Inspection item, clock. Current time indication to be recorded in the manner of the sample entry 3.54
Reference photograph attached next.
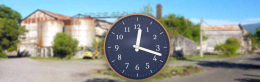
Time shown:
12.18
